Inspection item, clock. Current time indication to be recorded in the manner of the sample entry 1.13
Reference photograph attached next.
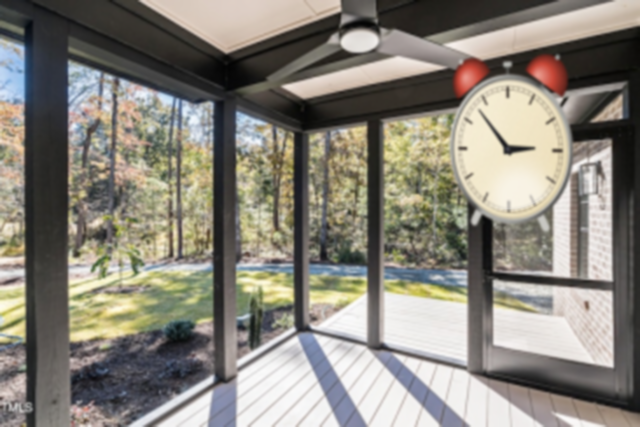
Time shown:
2.53
